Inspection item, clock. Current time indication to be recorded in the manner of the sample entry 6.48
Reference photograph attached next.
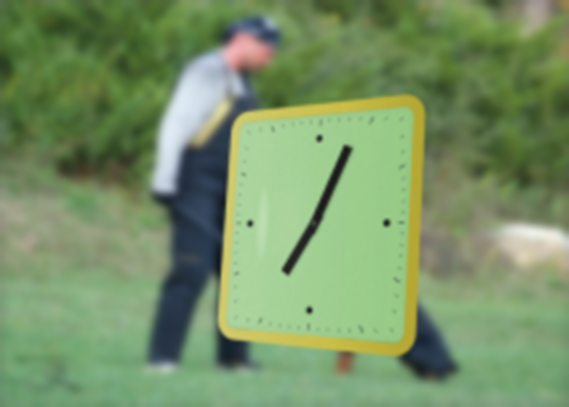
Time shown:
7.04
